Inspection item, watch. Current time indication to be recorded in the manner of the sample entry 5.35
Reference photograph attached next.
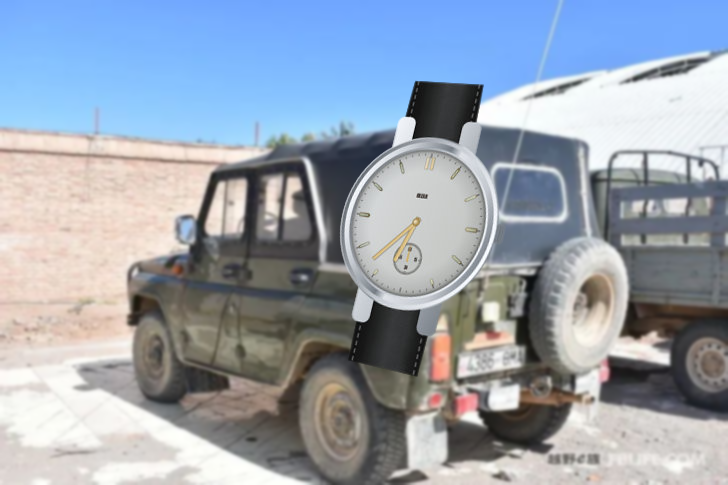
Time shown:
6.37
